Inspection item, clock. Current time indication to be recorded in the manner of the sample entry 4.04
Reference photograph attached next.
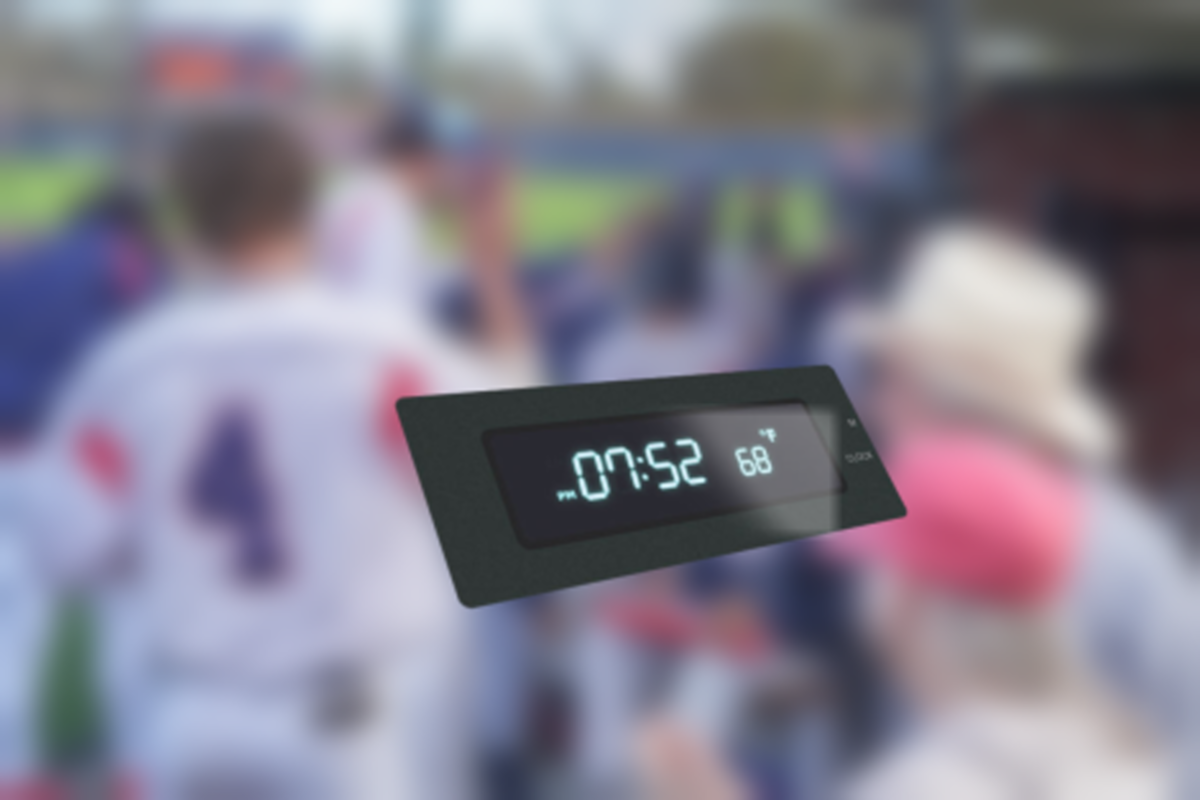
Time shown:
7.52
